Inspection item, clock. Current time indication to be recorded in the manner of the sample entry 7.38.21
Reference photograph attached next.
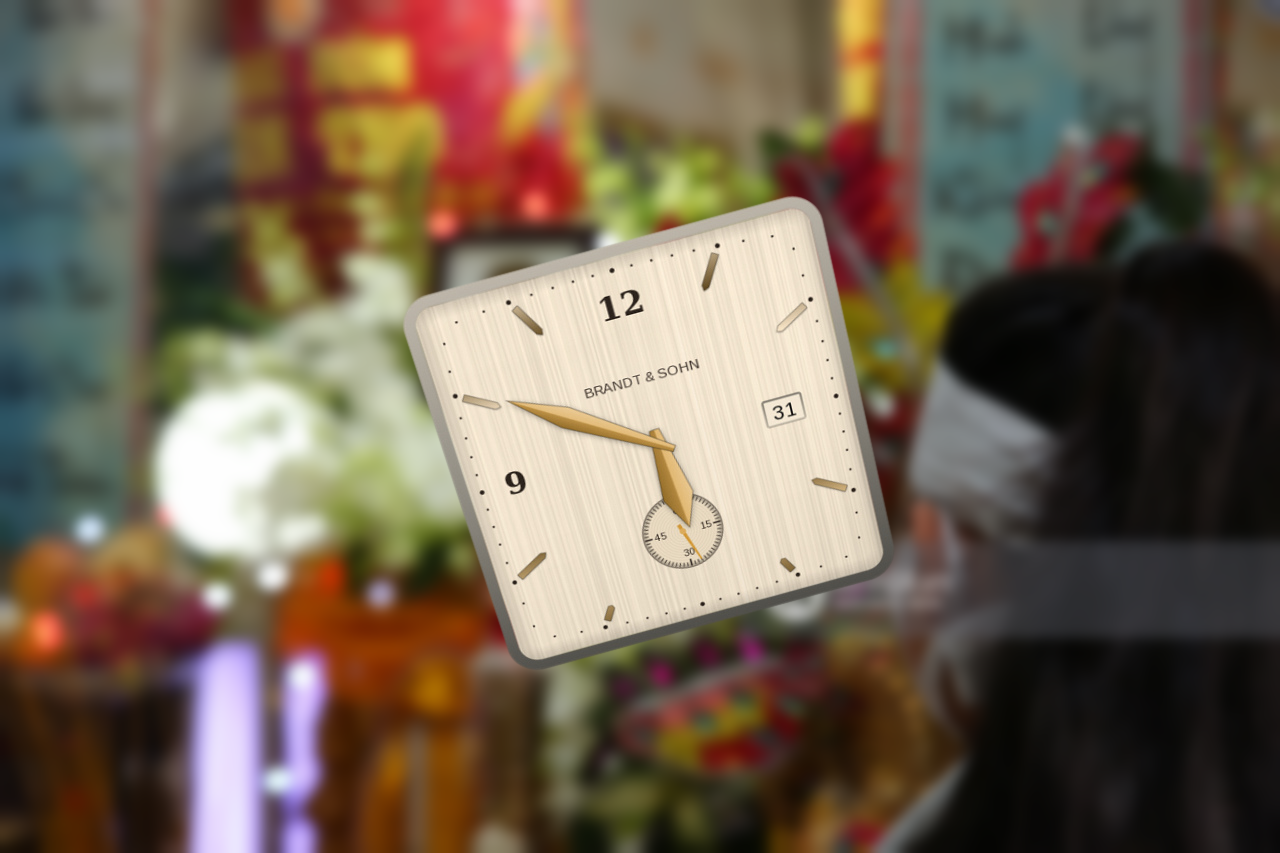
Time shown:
5.50.27
